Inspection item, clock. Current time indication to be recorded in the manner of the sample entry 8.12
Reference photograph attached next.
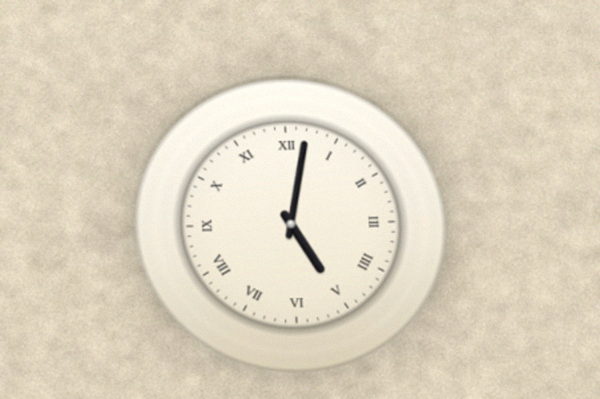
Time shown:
5.02
